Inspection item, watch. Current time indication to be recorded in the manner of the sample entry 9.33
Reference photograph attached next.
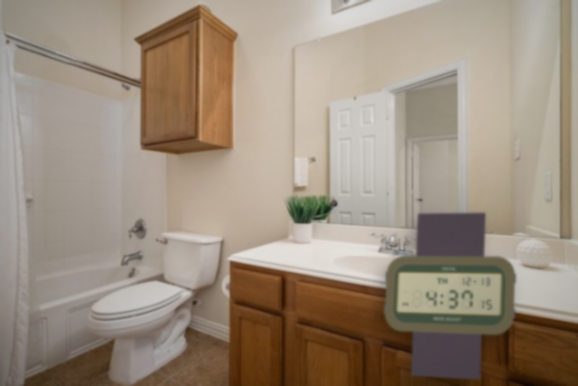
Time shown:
4.37
